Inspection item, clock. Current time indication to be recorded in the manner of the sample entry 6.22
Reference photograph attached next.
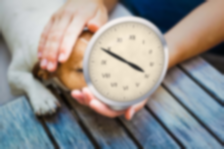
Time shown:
3.49
